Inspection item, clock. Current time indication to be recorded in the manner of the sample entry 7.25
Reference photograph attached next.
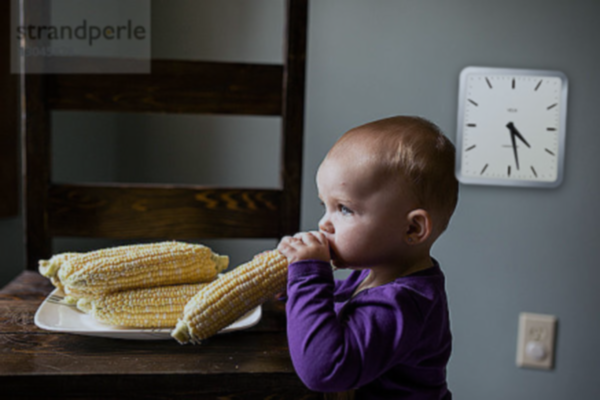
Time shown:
4.28
